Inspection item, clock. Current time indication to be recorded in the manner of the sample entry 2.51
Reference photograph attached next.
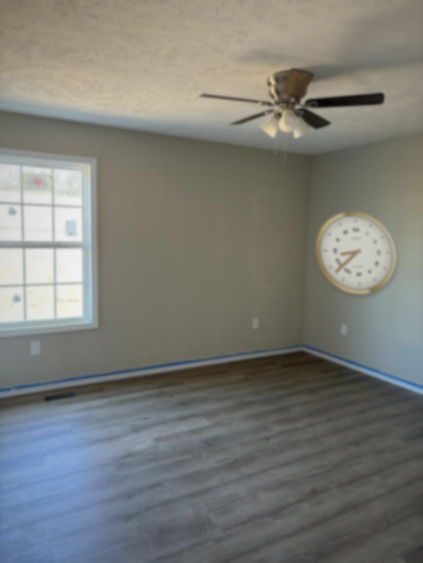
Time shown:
8.38
